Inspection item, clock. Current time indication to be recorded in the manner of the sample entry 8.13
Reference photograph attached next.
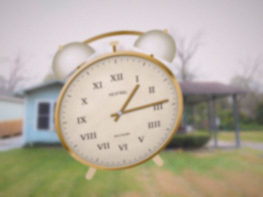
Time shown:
1.14
